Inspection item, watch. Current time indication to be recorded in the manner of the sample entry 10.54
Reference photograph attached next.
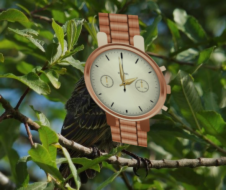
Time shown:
1.59
